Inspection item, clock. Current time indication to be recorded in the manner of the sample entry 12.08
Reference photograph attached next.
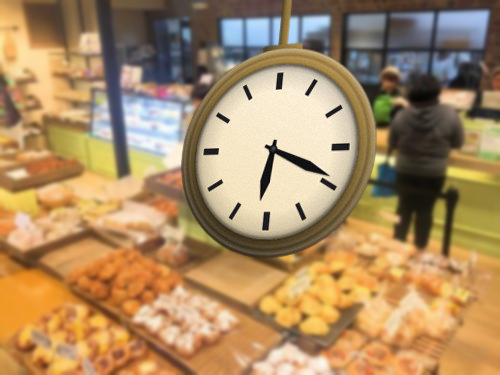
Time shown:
6.19
